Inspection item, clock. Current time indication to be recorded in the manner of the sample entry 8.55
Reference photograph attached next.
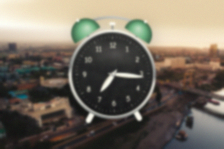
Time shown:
7.16
